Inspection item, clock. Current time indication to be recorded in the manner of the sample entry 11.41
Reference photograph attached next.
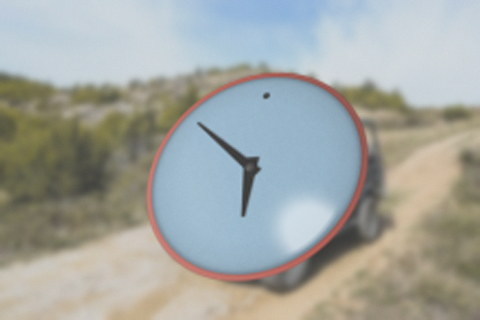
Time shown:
5.51
